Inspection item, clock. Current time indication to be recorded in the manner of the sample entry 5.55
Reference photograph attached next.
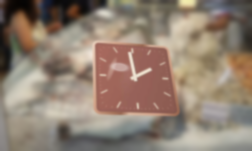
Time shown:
1.59
